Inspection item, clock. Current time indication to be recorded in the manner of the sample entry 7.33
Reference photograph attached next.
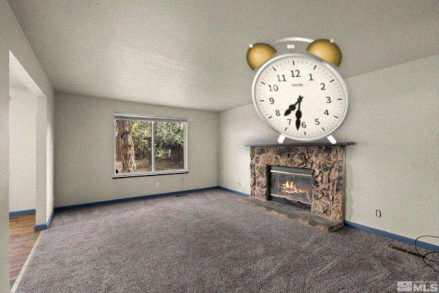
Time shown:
7.32
